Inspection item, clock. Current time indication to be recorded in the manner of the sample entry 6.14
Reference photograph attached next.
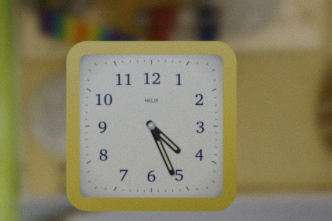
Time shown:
4.26
